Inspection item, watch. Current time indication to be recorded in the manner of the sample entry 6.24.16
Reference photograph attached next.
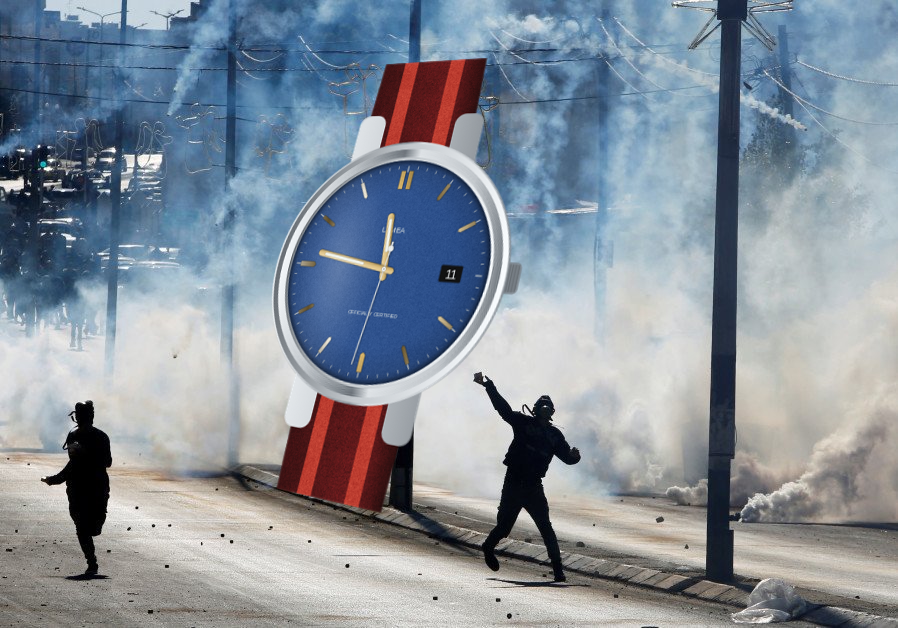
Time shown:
11.46.31
